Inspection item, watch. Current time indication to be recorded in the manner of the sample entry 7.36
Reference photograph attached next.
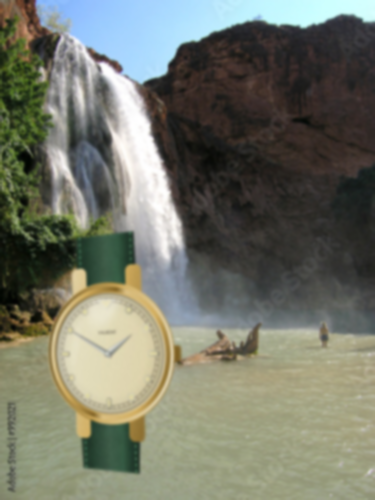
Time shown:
1.50
